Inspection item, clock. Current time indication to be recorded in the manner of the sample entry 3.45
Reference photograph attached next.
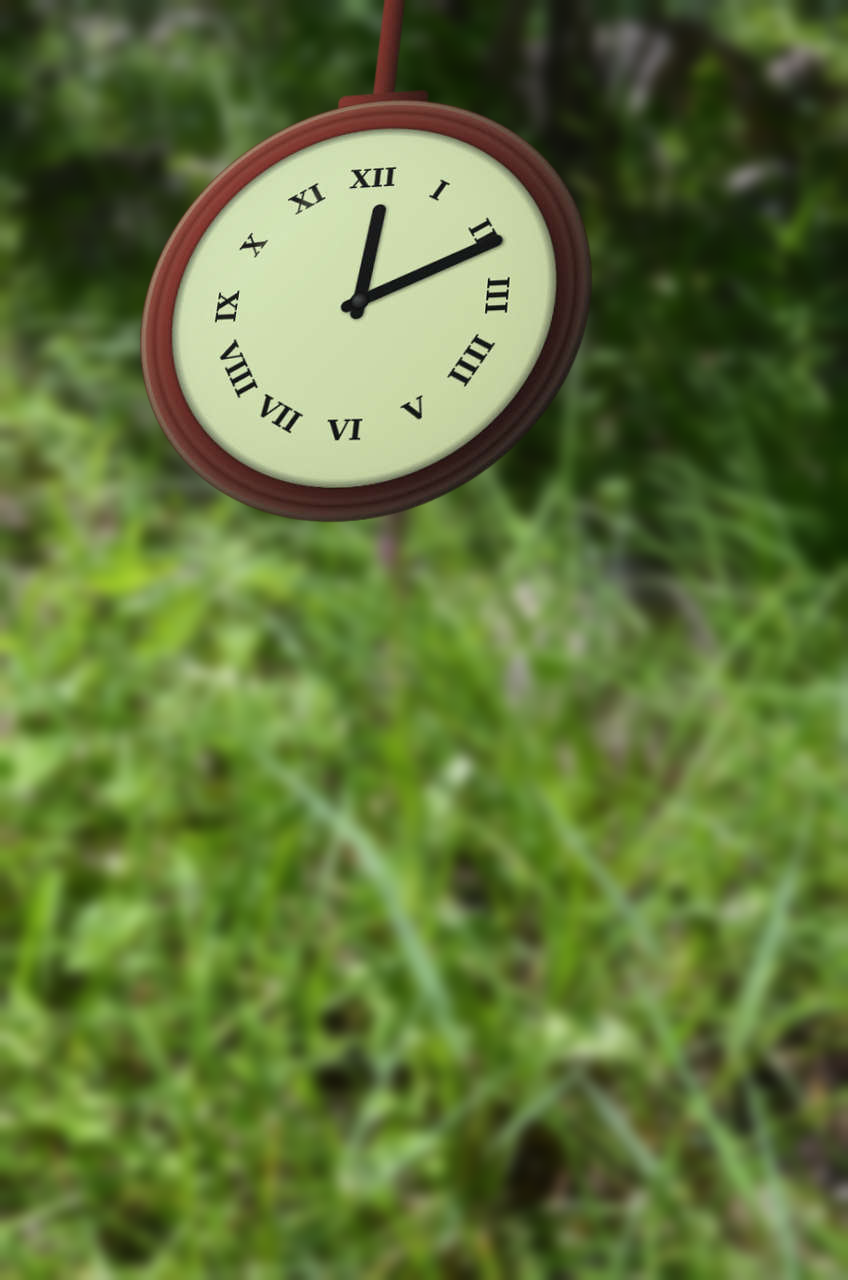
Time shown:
12.11
